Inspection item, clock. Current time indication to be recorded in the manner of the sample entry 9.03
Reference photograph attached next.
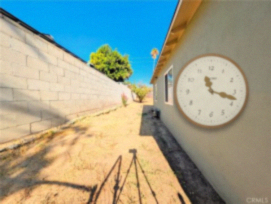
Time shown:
11.18
